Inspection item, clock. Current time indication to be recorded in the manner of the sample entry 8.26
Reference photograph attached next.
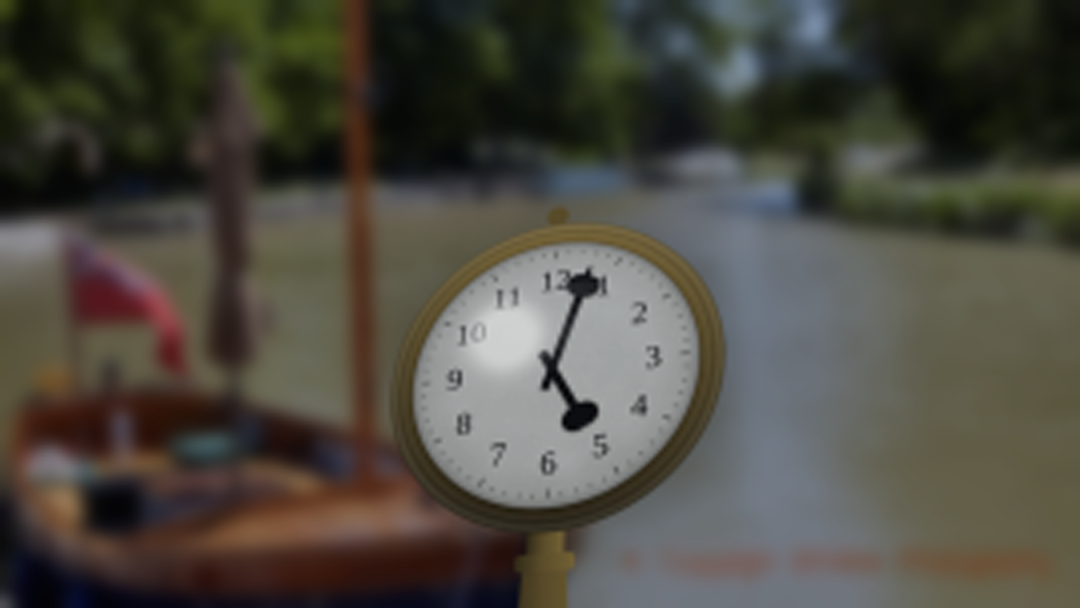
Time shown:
5.03
